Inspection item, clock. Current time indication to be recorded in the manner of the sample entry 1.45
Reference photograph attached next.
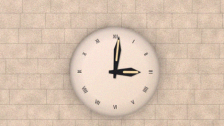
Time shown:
3.01
